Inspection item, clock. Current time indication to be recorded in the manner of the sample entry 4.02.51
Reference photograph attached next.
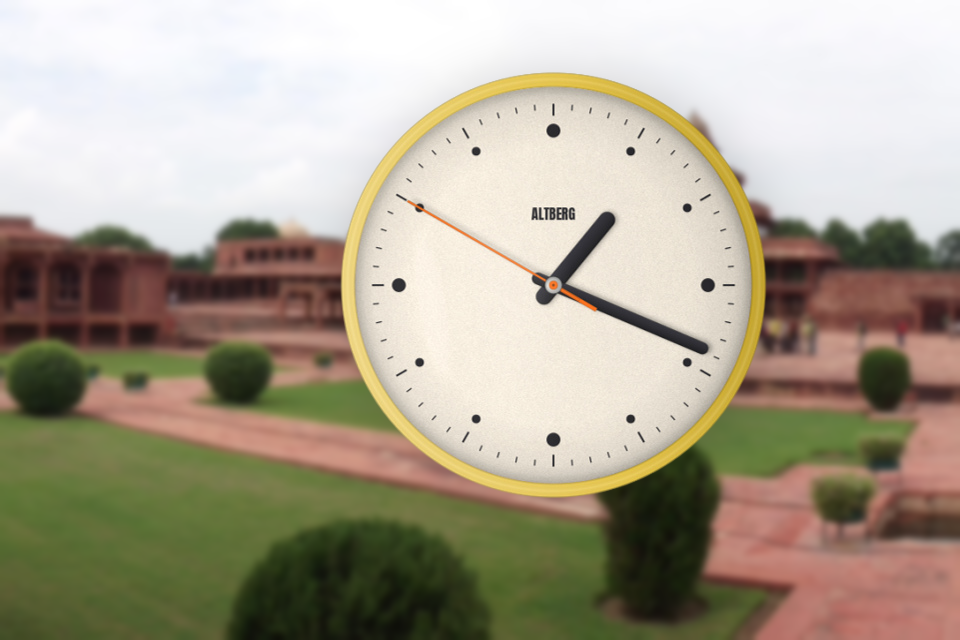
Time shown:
1.18.50
